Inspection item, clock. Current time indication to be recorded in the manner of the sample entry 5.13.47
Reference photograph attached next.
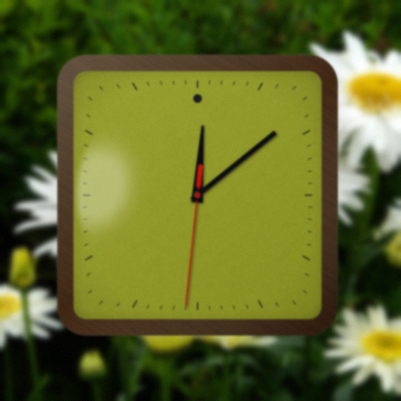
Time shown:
12.08.31
